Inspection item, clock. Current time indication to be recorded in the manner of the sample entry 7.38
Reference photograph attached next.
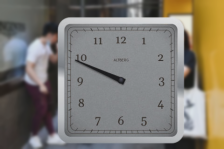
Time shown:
9.49
